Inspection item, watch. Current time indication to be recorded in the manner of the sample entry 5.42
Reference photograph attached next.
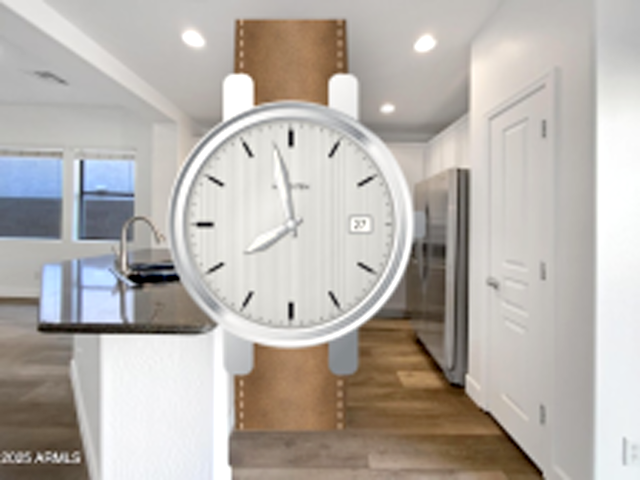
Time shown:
7.58
